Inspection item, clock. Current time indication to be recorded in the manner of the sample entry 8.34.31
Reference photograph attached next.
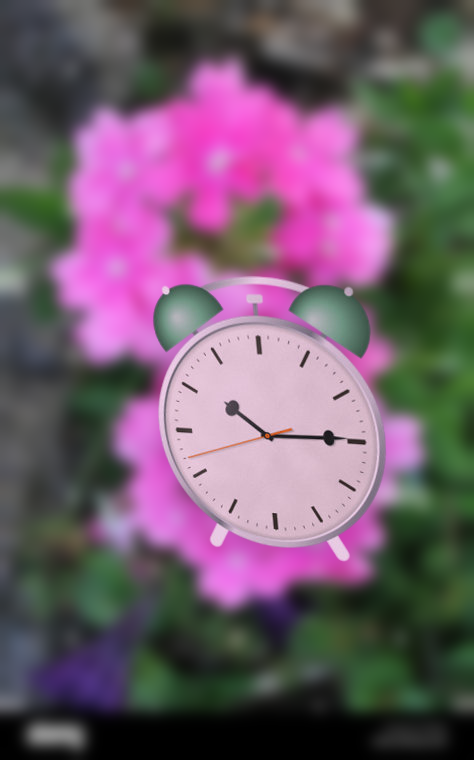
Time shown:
10.14.42
